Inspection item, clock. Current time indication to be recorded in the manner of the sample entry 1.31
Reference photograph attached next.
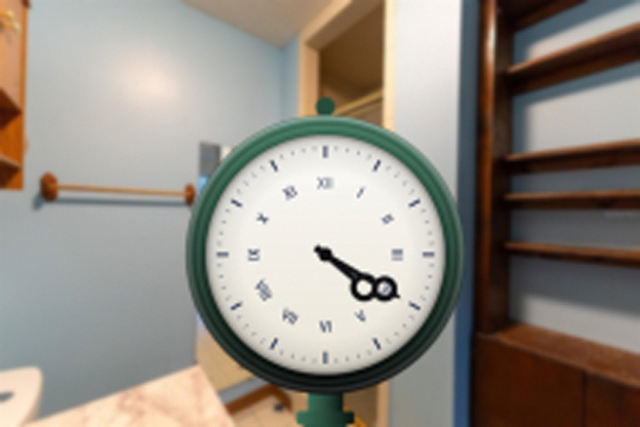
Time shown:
4.20
